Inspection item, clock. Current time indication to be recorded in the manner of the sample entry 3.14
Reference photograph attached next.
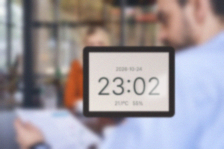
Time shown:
23.02
